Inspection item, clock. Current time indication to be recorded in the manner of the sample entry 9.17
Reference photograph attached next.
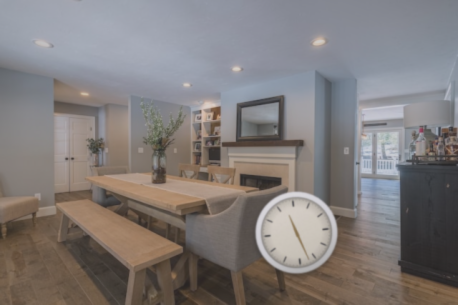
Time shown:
11.27
